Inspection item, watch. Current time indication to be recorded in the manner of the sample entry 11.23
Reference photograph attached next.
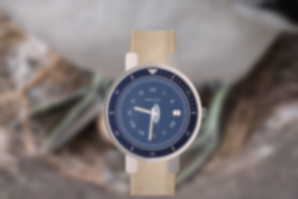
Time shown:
9.31
